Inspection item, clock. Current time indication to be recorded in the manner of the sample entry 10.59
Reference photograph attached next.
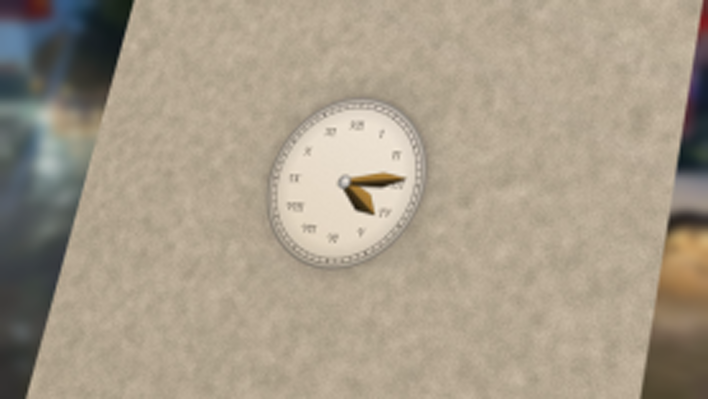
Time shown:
4.14
